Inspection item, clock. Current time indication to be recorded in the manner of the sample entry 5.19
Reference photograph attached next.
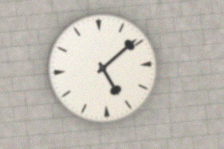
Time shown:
5.09
